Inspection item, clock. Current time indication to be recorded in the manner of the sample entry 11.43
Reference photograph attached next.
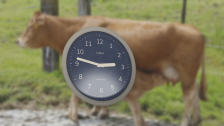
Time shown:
2.47
